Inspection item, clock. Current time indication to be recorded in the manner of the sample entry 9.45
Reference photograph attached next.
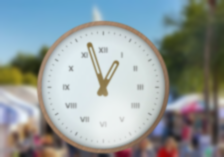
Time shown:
12.57
